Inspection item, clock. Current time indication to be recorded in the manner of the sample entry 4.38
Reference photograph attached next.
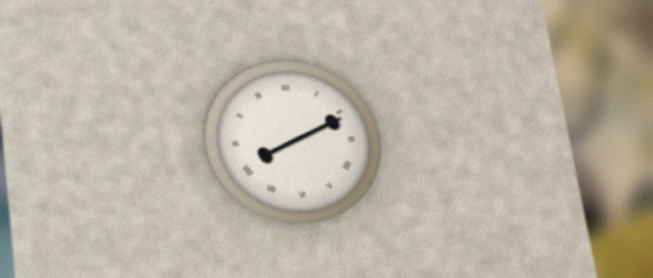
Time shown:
8.11
